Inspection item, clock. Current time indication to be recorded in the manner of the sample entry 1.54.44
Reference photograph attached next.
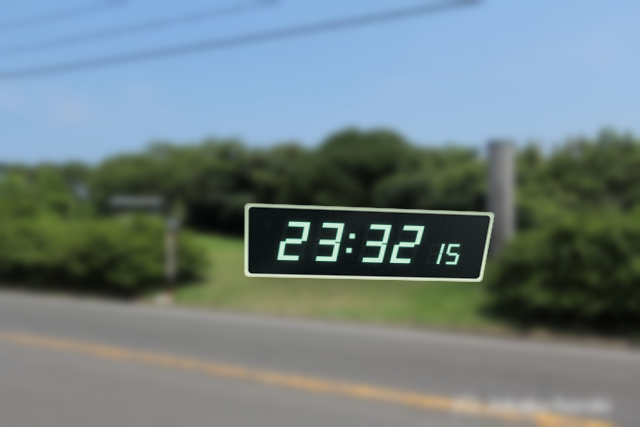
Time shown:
23.32.15
